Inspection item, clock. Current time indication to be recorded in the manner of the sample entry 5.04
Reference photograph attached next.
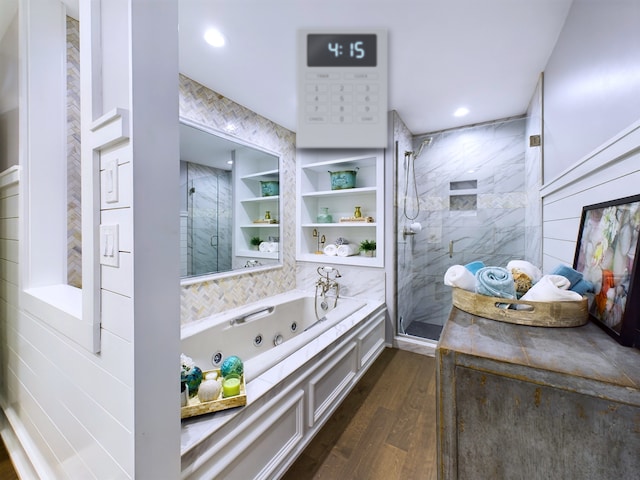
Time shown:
4.15
